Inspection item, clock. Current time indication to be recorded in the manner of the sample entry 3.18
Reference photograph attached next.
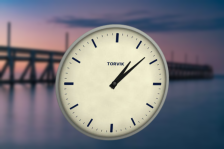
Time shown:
1.08
